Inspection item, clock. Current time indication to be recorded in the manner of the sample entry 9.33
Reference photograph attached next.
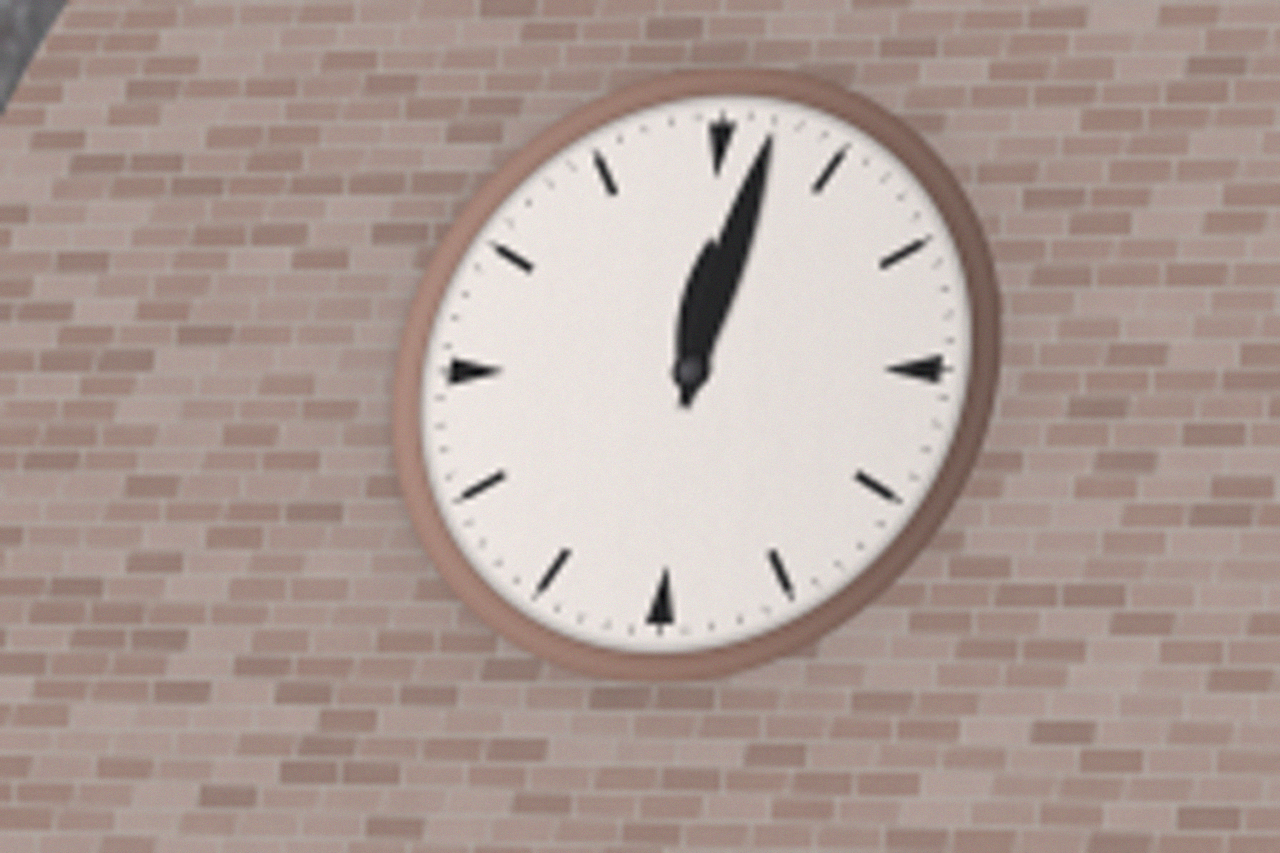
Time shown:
12.02
